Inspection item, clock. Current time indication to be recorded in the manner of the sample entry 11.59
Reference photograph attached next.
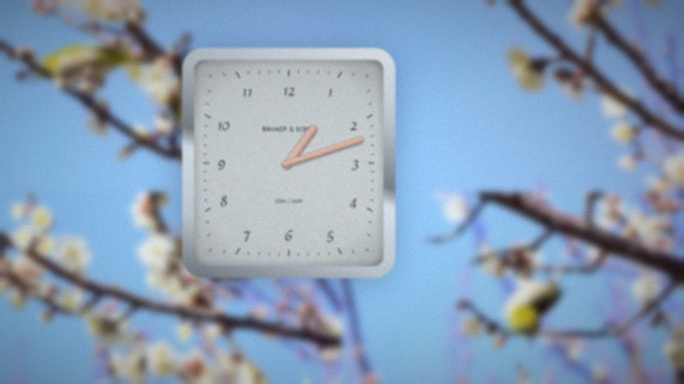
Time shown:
1.12
